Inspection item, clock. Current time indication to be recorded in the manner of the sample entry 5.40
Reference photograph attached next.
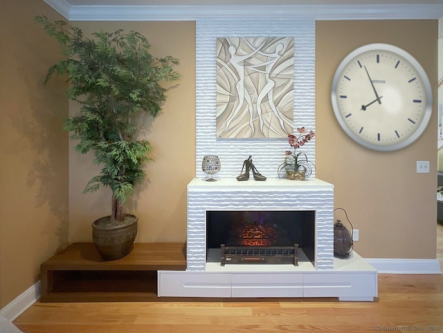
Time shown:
7.56
